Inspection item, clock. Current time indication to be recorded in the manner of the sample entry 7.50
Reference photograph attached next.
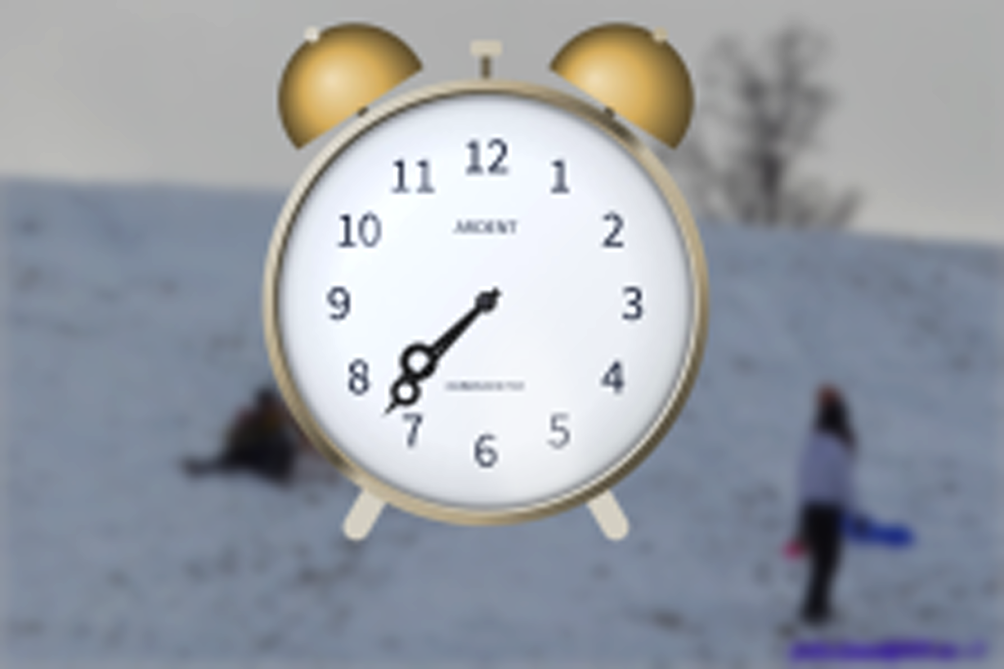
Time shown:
7.37
